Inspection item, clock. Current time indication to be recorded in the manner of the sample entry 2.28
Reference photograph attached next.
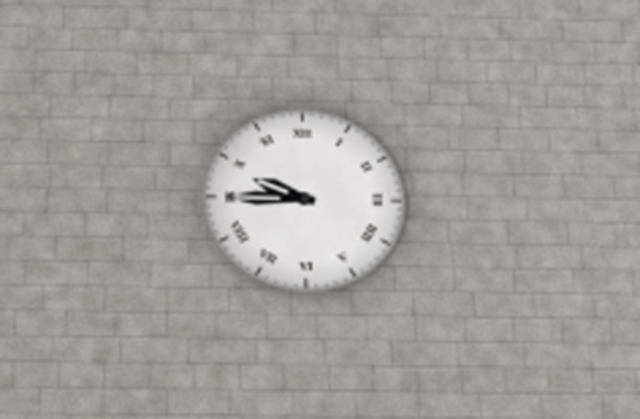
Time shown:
9.45
